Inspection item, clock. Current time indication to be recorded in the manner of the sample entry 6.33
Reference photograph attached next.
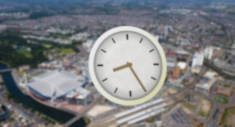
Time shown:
8.25
